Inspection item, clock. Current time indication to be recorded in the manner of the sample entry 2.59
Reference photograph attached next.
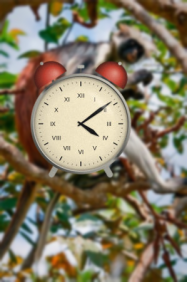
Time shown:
4.09
